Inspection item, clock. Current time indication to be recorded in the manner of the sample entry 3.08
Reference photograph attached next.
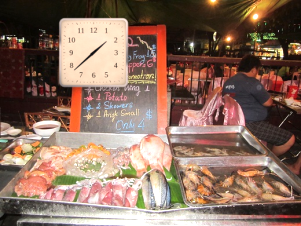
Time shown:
1.38
